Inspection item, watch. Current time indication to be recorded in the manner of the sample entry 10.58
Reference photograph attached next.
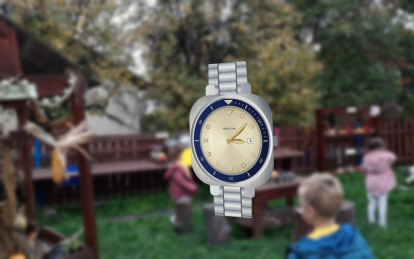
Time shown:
3.08
